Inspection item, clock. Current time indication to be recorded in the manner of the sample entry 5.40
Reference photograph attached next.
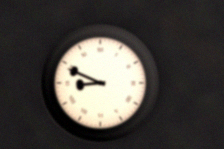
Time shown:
8.49
